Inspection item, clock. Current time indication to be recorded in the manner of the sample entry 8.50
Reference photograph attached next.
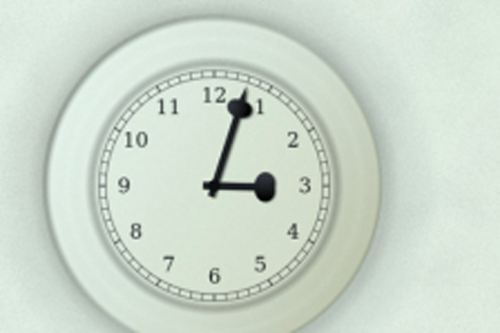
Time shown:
3.03
